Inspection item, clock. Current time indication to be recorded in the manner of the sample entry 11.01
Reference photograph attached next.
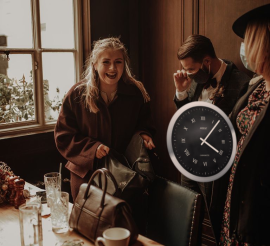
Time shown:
4.07
